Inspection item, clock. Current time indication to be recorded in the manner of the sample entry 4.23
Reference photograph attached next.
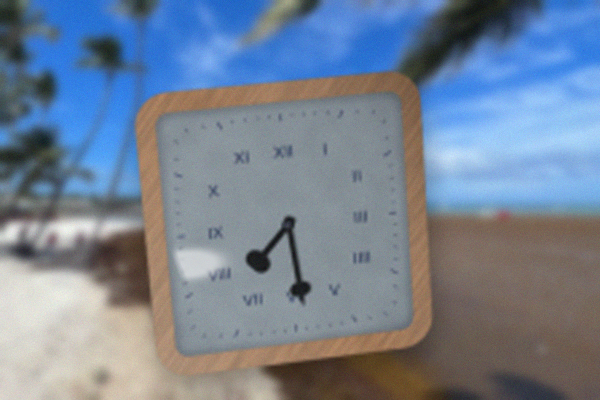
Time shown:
7.29
